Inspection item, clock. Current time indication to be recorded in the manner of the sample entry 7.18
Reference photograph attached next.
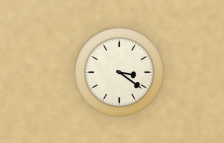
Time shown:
3.21
